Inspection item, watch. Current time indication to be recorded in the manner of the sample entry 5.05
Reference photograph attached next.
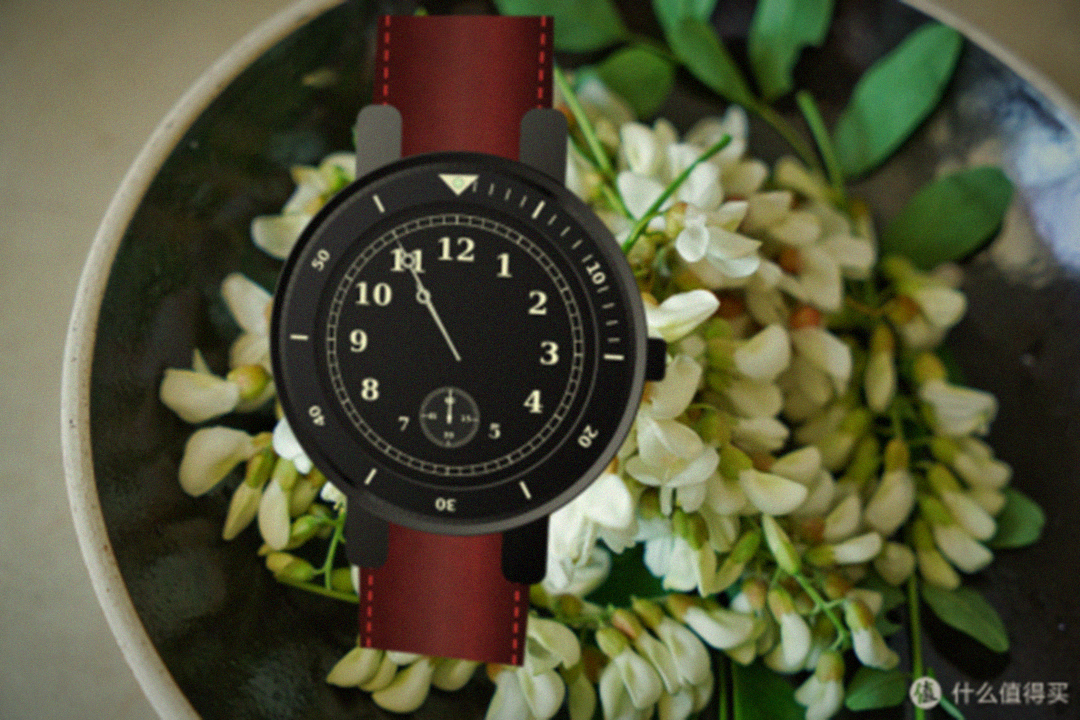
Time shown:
10.55
